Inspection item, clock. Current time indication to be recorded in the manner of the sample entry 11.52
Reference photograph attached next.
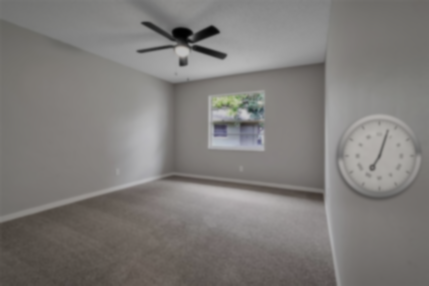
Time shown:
7.03
